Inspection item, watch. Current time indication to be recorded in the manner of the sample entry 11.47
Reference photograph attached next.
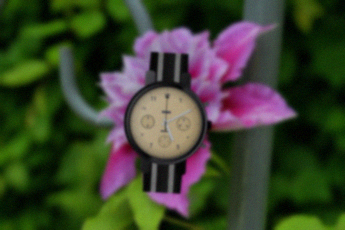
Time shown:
5.10
